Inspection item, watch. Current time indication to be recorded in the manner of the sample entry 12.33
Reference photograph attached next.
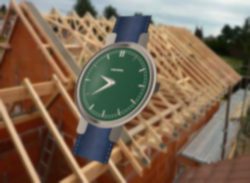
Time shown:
9.39
